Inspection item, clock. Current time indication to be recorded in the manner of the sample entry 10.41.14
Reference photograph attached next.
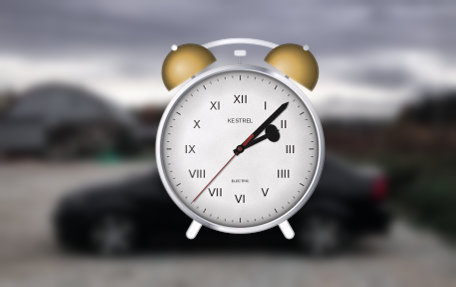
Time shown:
2.07.37
